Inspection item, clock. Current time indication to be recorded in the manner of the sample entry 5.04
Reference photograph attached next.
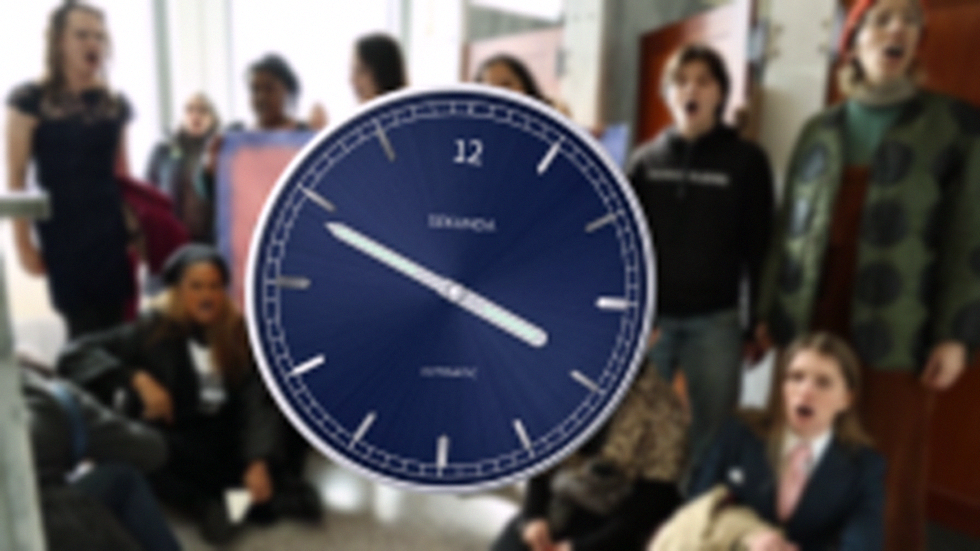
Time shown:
3.49
